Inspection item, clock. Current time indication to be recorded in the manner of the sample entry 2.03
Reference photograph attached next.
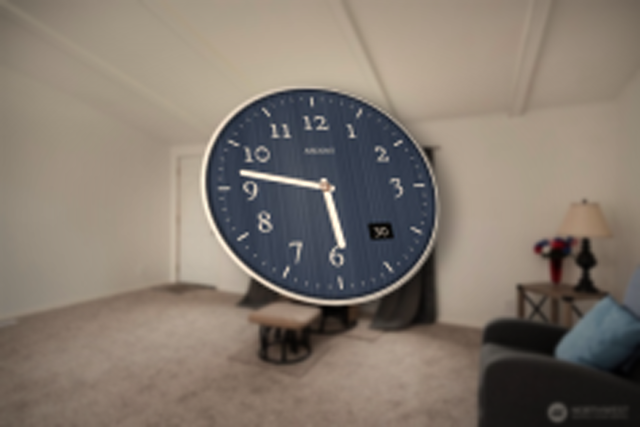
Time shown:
5.47
